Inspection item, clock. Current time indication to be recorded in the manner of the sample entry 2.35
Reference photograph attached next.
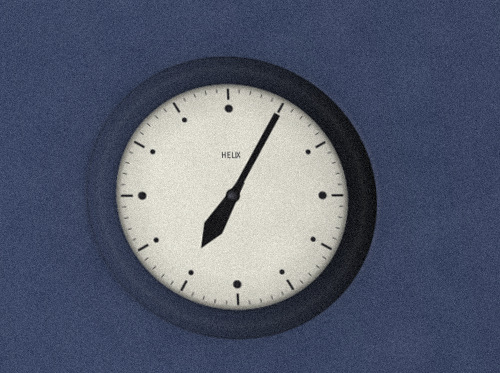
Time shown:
7.05
